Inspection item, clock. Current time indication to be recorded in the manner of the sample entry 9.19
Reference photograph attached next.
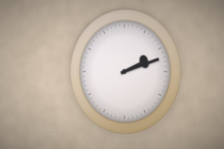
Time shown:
2.12
